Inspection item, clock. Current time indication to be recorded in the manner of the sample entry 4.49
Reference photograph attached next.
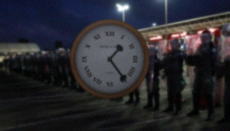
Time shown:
1.24
